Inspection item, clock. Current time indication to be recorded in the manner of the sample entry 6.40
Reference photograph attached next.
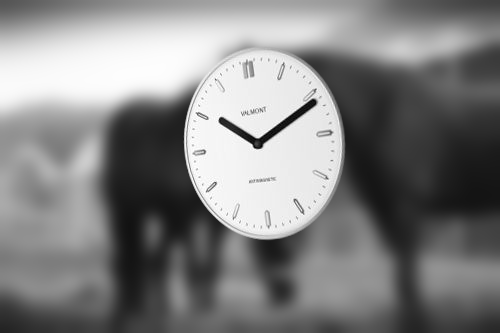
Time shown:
10.11
